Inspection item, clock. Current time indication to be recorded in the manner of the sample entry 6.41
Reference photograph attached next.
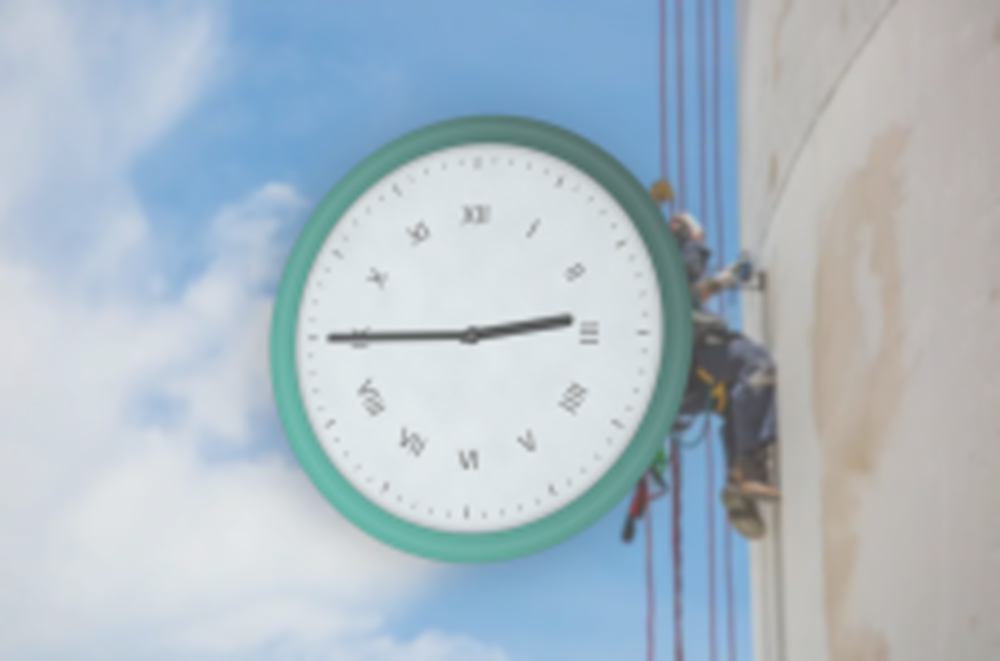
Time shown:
2.45
